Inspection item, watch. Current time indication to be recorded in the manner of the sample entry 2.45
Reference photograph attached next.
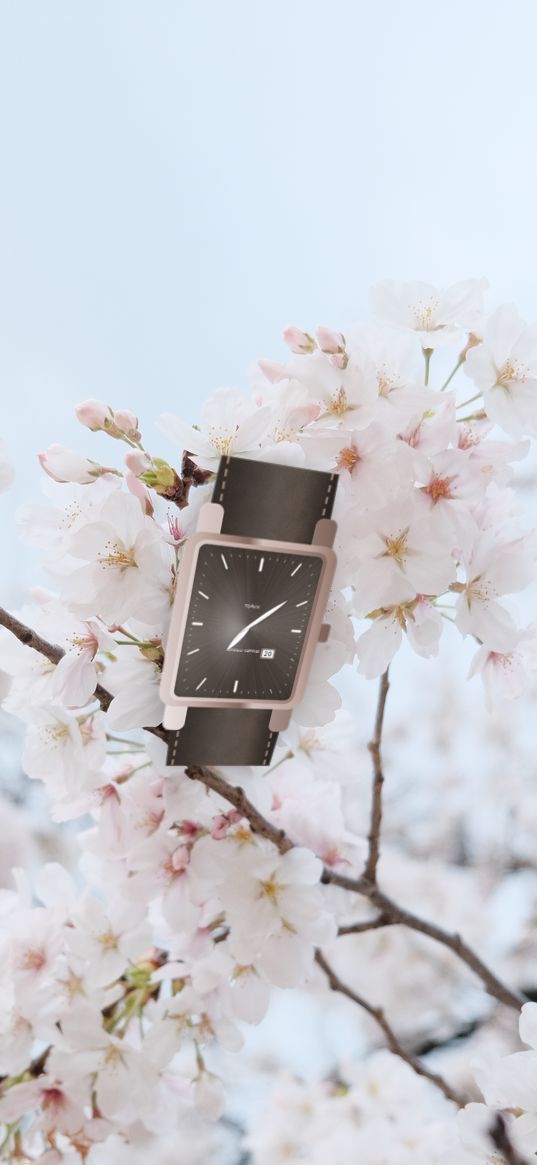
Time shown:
7.08
